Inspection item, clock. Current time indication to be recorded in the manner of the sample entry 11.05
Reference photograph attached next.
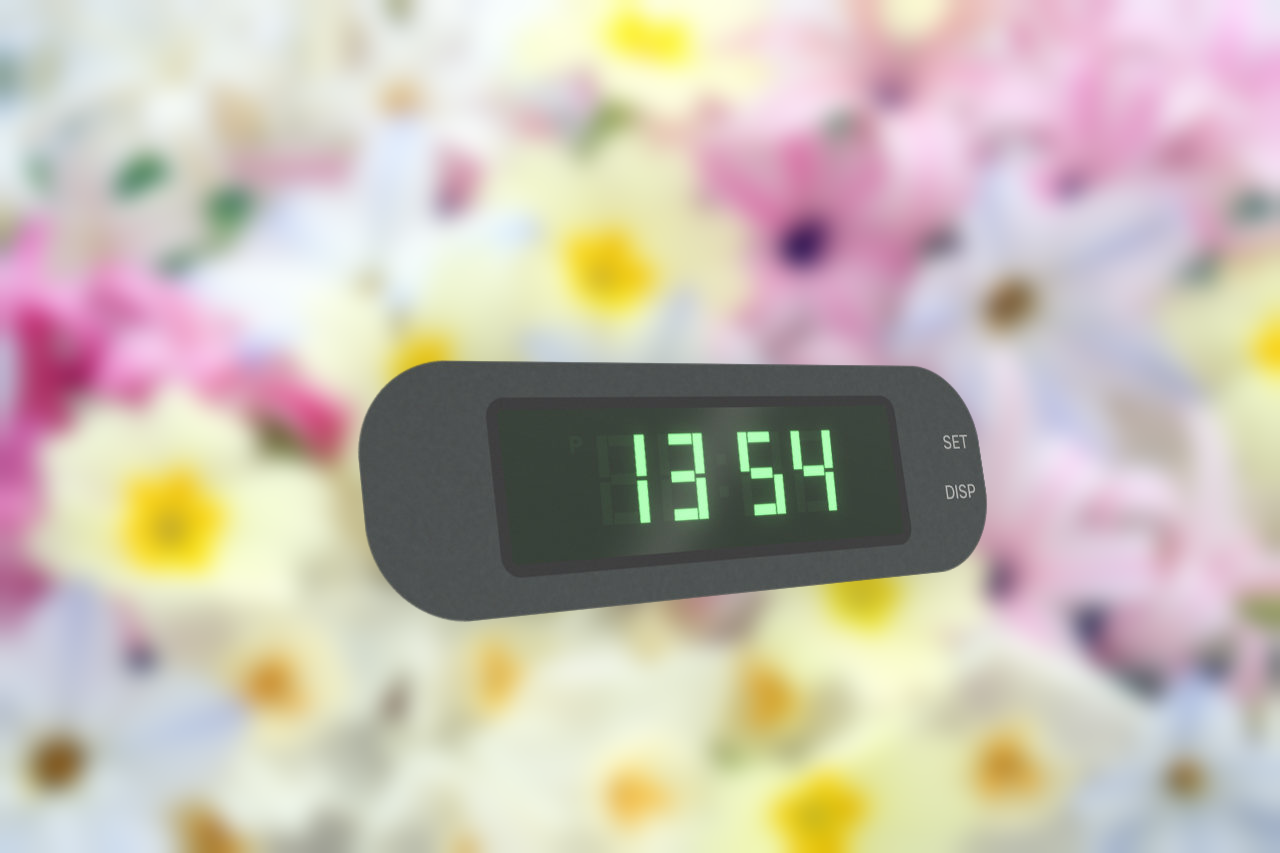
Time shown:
13.54
